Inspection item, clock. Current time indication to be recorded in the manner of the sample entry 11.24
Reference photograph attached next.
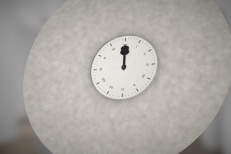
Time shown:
12.00
